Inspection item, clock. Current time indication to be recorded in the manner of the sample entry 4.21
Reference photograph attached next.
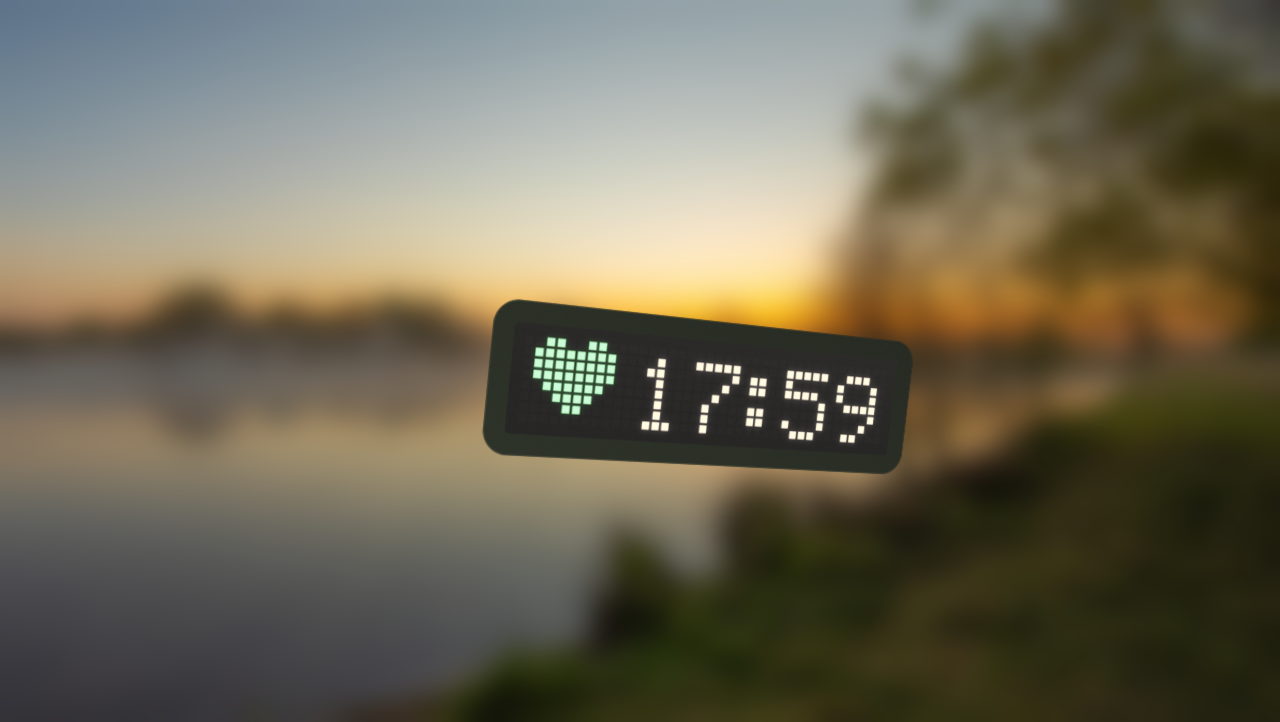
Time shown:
17.59
